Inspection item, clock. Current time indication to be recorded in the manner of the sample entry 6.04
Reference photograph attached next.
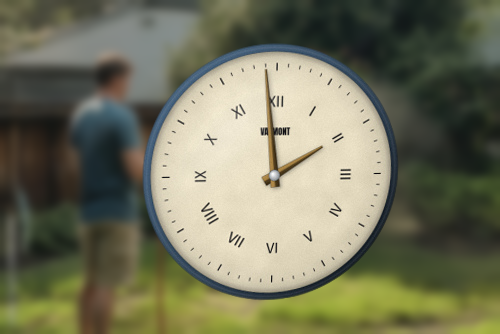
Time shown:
1.59
